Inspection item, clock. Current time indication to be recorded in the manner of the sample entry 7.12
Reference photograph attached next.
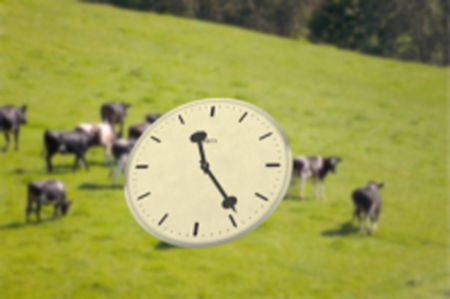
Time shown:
11.24
